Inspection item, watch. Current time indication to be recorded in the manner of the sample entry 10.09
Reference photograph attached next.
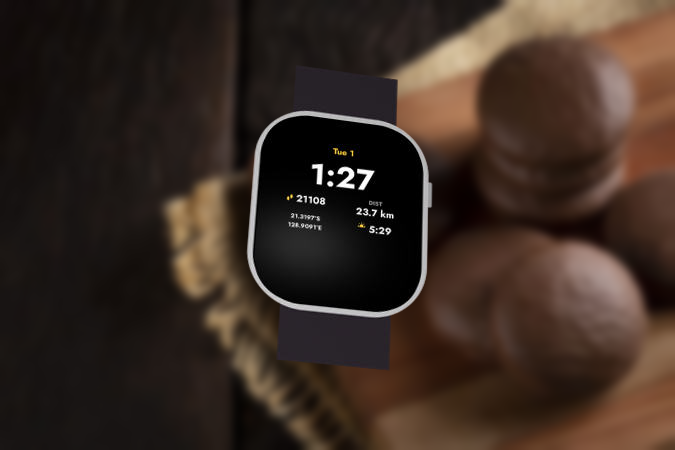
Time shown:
1.27
